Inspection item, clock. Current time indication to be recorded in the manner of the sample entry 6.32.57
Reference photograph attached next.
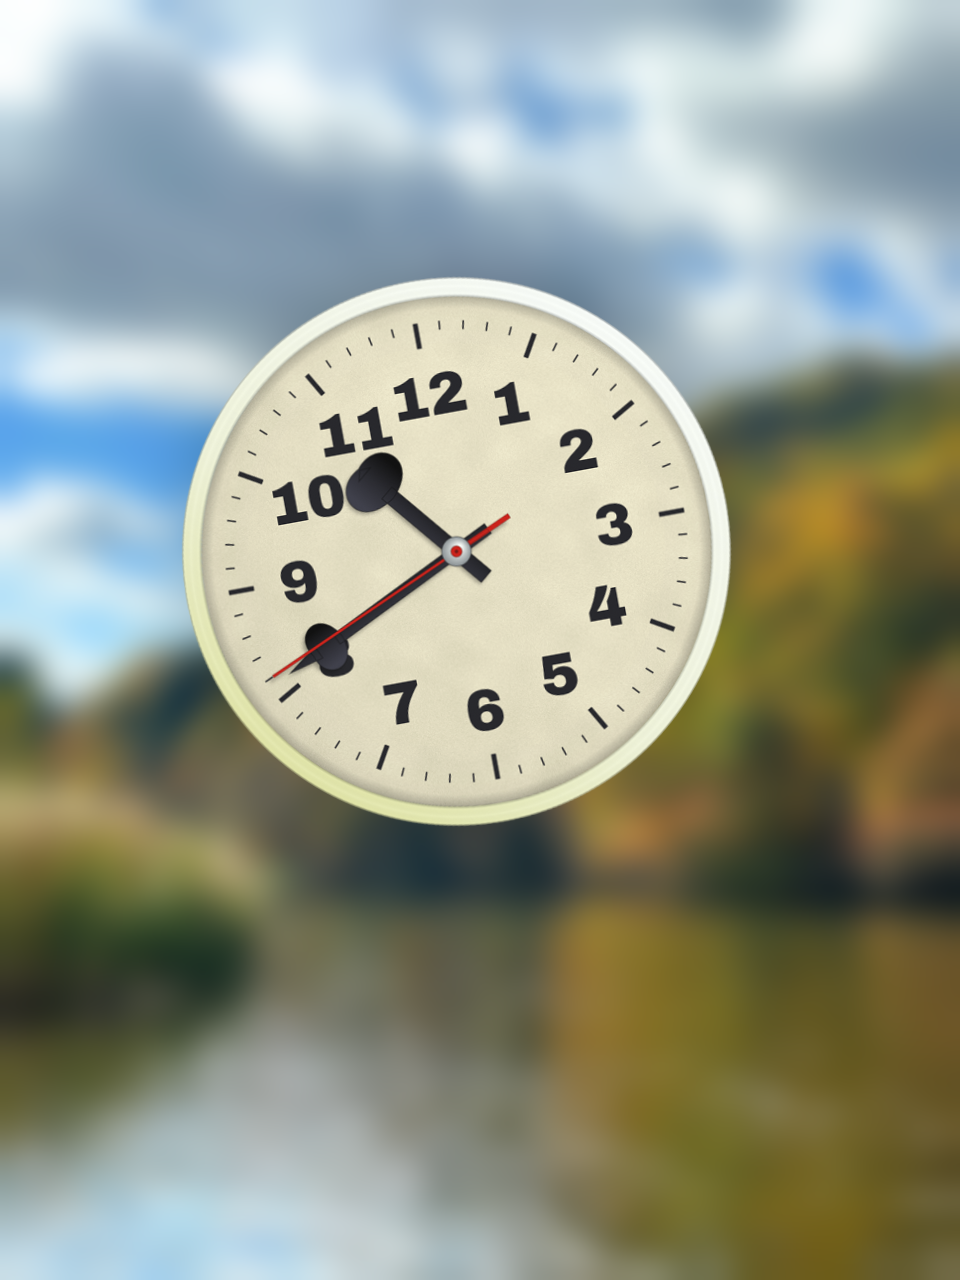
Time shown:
10.40.41
